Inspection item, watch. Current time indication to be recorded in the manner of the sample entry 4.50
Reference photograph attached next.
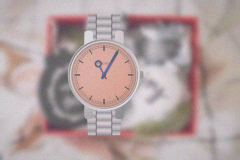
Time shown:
11.05
